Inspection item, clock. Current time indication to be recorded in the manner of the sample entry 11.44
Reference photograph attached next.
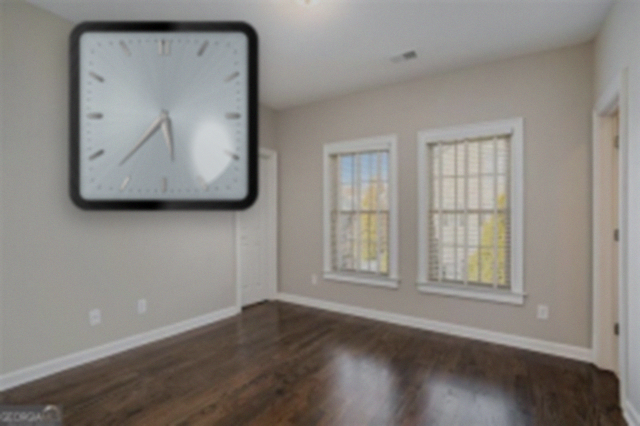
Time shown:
5.37
